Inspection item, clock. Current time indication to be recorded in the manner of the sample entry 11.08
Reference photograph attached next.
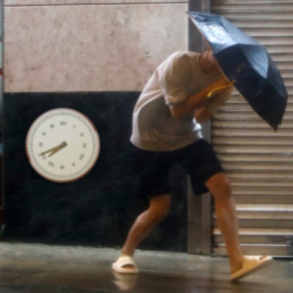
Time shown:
7.41
